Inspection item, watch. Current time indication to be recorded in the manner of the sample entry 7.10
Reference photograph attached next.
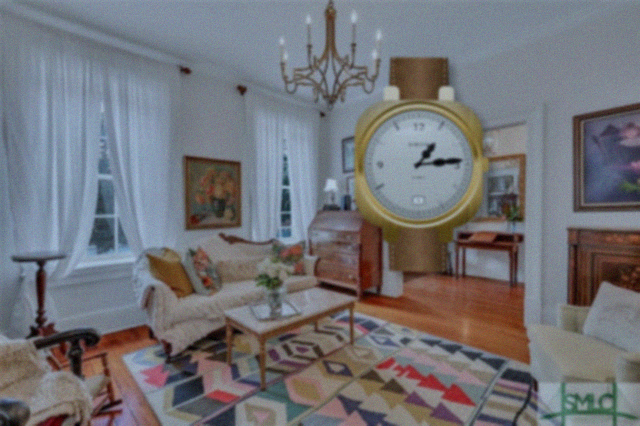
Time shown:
1.14
